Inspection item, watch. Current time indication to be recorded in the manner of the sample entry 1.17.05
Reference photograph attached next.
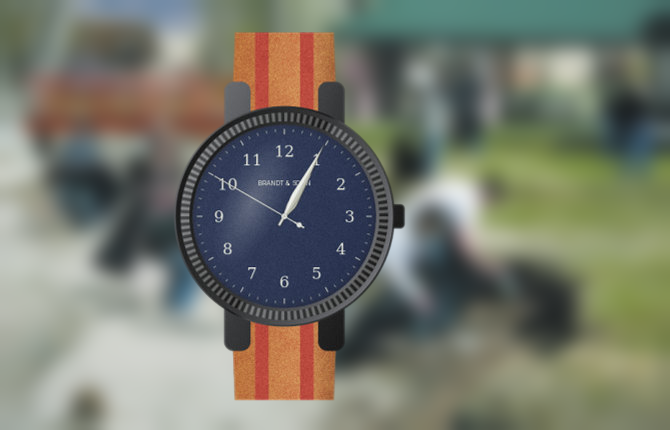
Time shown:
1.04.50
